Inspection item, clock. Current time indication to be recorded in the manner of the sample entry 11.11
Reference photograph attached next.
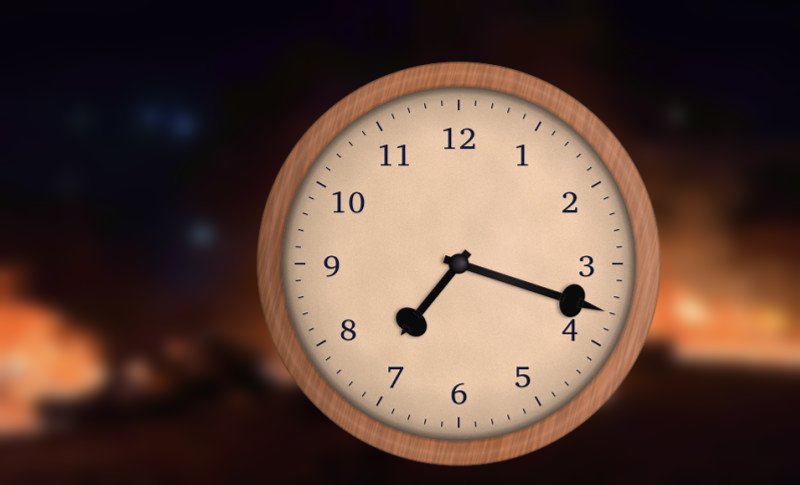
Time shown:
7.18
